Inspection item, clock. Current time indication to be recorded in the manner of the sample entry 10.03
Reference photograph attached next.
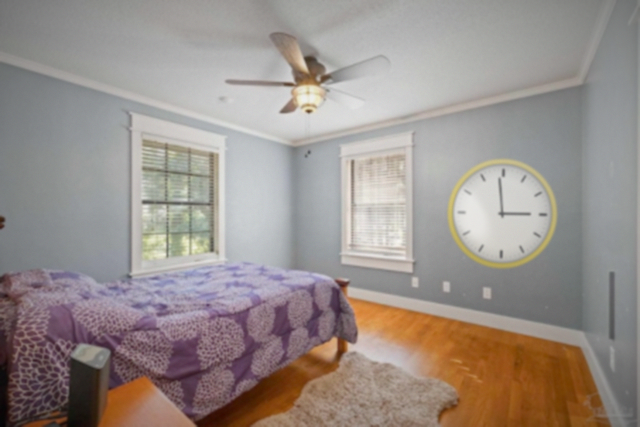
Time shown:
2.59
